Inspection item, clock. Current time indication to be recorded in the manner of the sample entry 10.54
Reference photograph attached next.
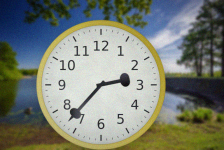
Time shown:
2.37
